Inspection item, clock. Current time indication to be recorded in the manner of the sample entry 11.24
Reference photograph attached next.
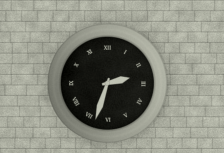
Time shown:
2.33
